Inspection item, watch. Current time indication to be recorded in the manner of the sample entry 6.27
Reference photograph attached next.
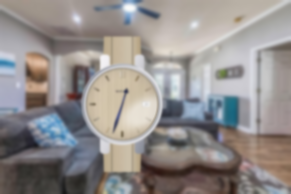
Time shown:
12.33
